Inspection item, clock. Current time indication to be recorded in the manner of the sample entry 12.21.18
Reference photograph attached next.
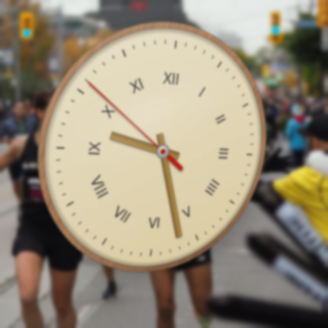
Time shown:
9.26.51
